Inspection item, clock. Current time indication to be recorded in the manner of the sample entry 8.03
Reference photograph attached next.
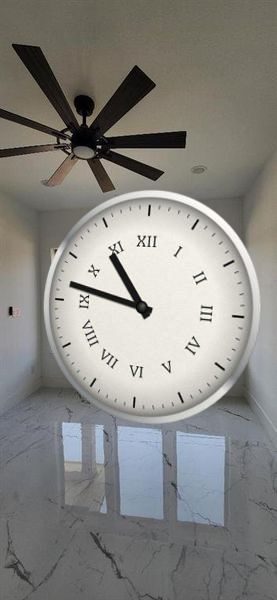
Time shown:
10.47
